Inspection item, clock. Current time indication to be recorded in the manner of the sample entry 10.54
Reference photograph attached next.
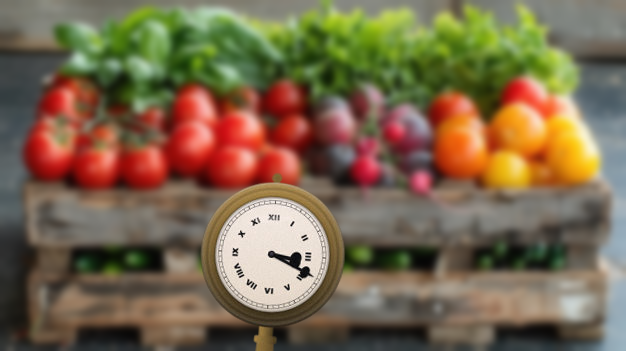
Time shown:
3.19
